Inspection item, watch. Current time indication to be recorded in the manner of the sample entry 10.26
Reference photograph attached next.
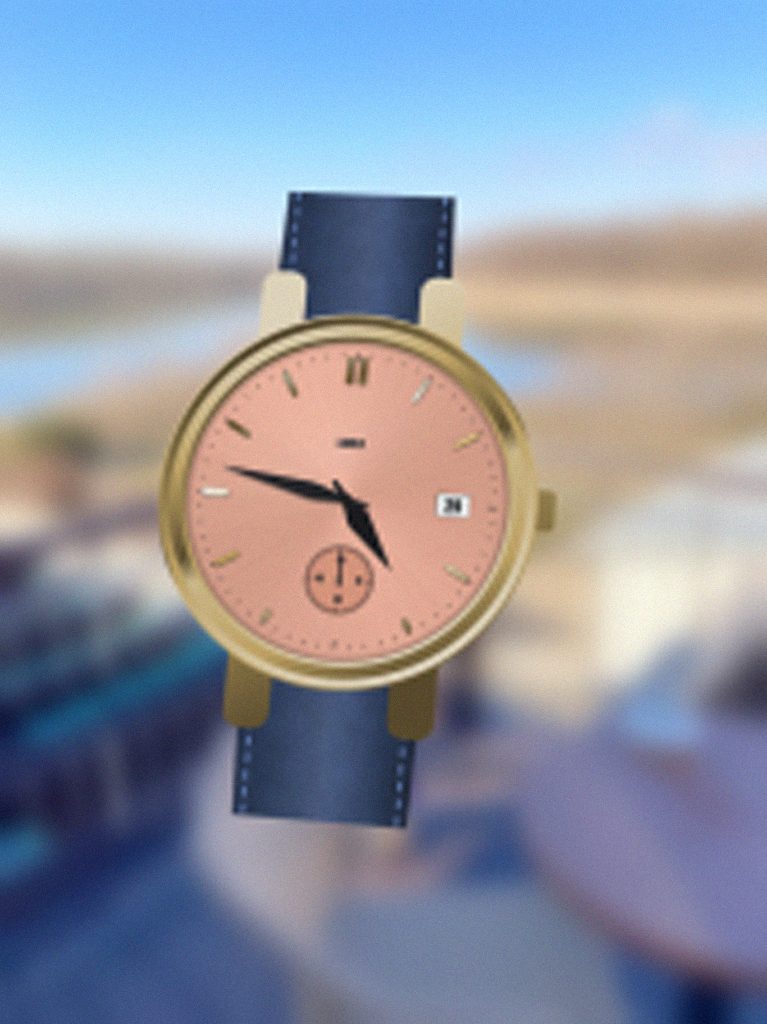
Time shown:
4.47
